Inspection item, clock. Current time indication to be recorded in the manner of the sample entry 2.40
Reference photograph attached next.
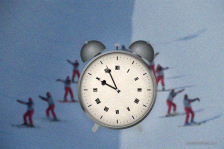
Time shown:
9.56
